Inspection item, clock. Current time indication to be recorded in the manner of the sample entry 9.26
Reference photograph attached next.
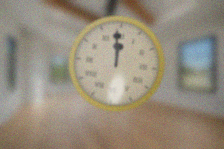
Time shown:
11.59
